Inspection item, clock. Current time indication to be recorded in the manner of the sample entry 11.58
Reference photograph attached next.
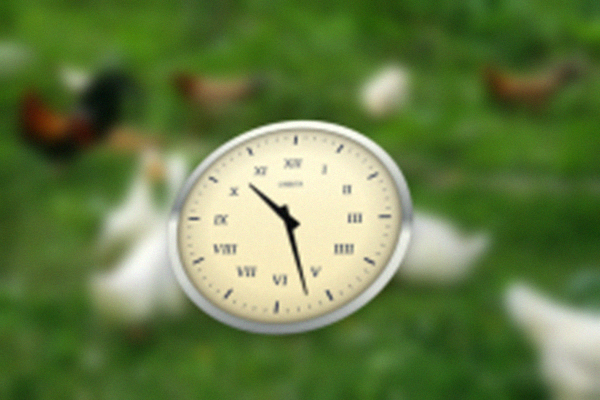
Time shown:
10.27
